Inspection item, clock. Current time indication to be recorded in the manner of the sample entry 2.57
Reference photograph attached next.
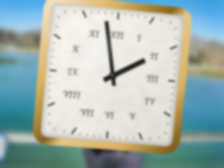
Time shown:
1.58
